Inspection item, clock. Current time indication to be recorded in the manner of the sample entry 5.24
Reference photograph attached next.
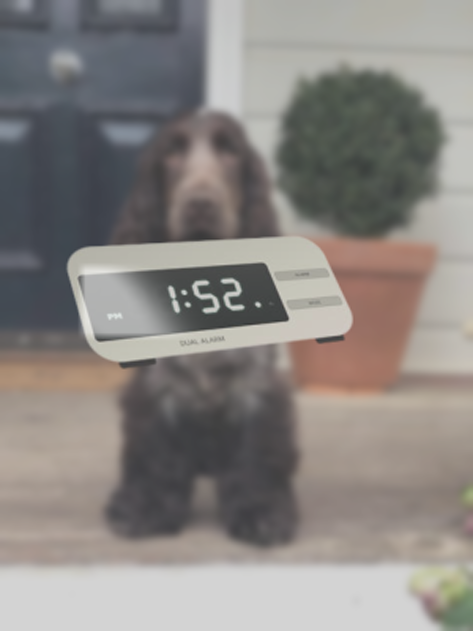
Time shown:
1.52
